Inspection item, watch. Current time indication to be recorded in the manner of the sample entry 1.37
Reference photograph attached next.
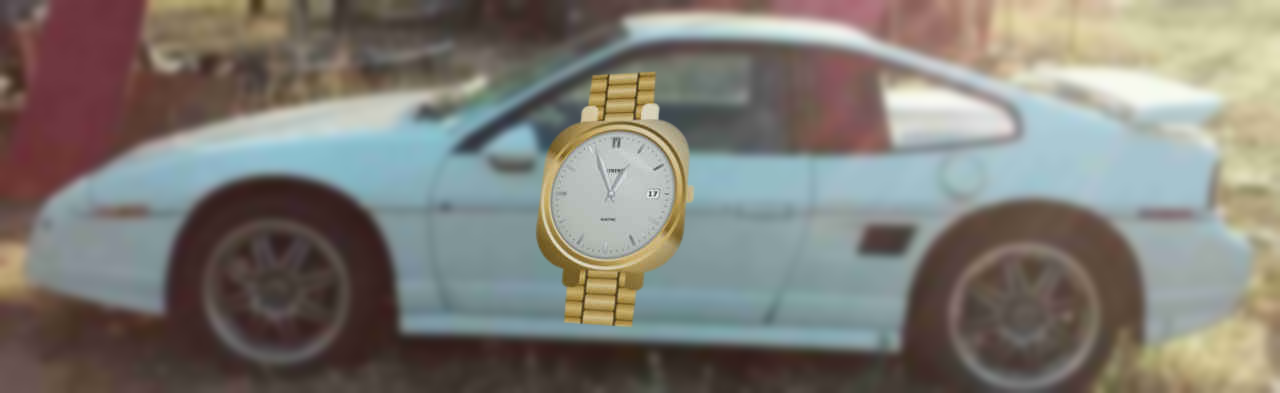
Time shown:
12.56
